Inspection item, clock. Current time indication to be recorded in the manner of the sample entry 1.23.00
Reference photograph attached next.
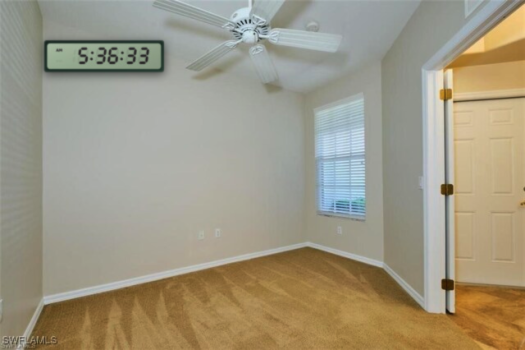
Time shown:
5.36.33
